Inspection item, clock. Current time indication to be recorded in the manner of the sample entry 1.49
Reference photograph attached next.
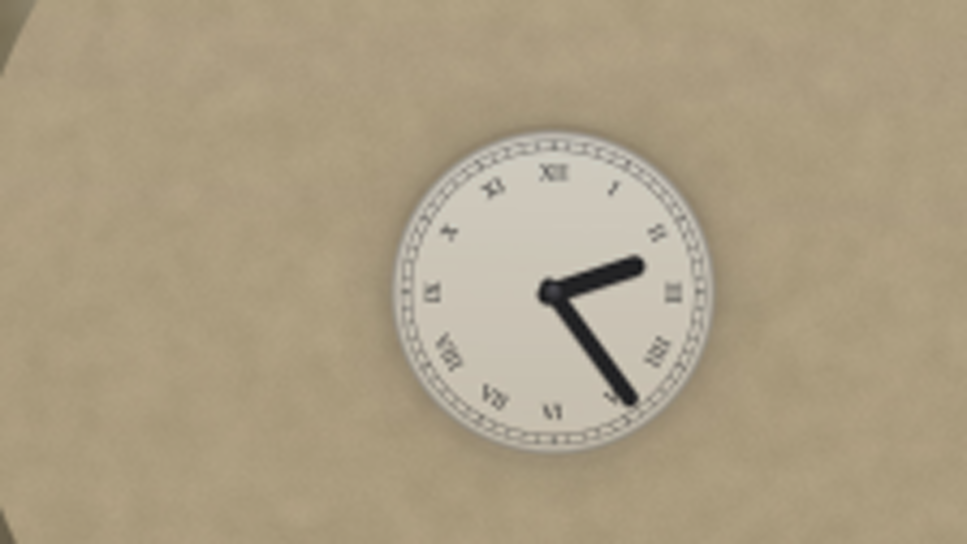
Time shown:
2.24
